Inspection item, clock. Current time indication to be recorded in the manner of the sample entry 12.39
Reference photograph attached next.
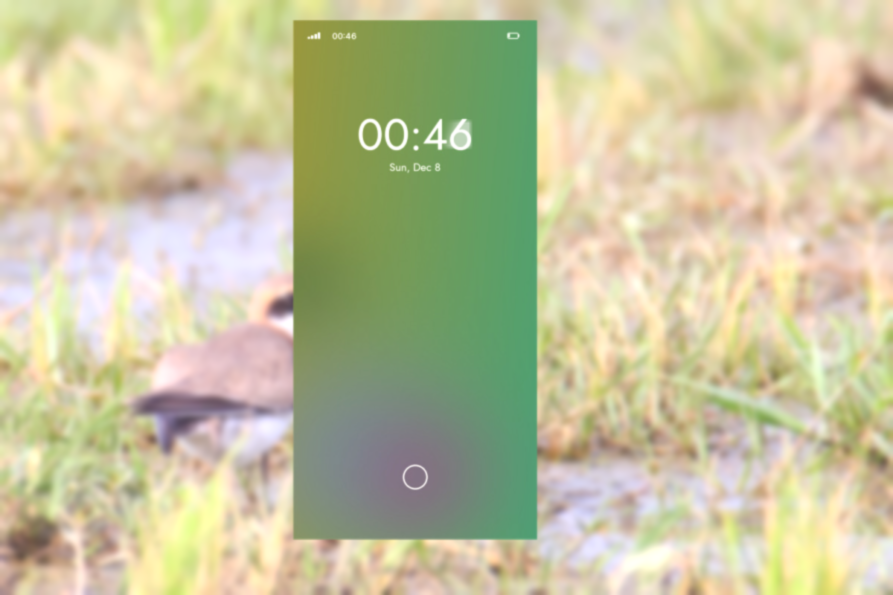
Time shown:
0.46
